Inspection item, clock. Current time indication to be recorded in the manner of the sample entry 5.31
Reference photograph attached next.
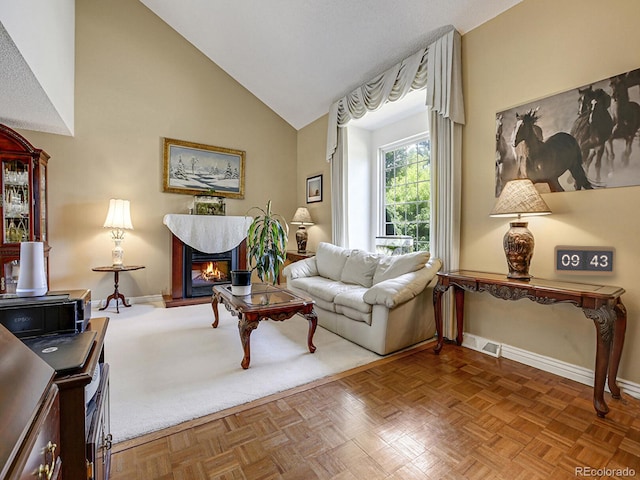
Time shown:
9.43
